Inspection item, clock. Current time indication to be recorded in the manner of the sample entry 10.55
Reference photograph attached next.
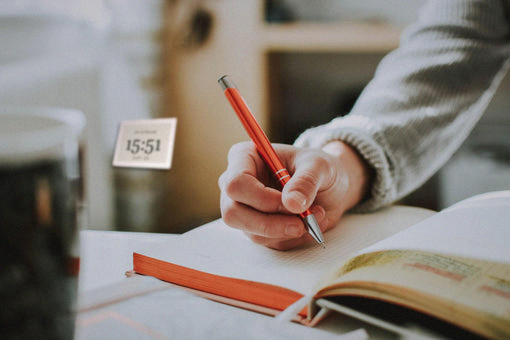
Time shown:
15.51
